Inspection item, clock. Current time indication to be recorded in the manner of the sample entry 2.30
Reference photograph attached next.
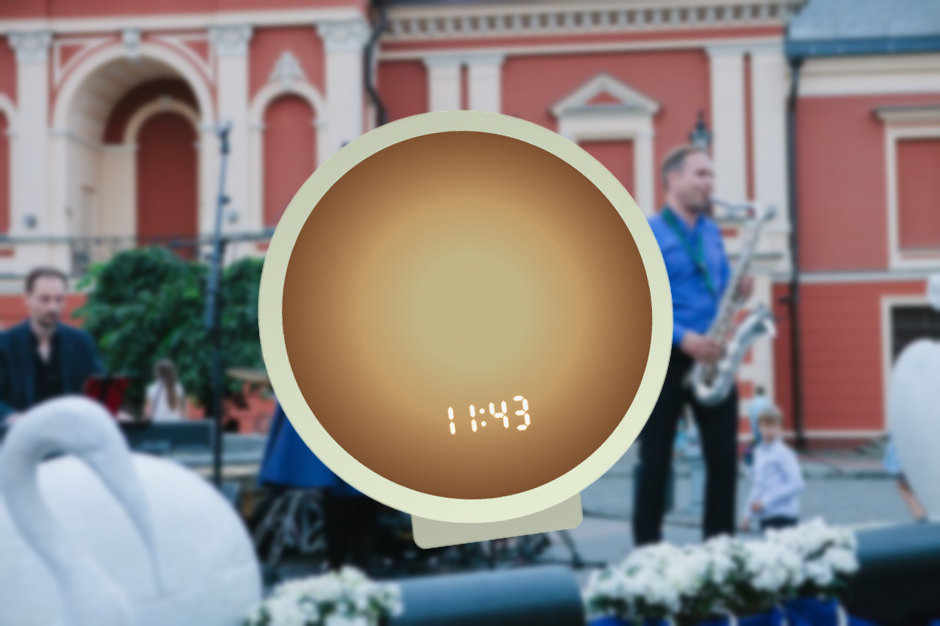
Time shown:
11.43
